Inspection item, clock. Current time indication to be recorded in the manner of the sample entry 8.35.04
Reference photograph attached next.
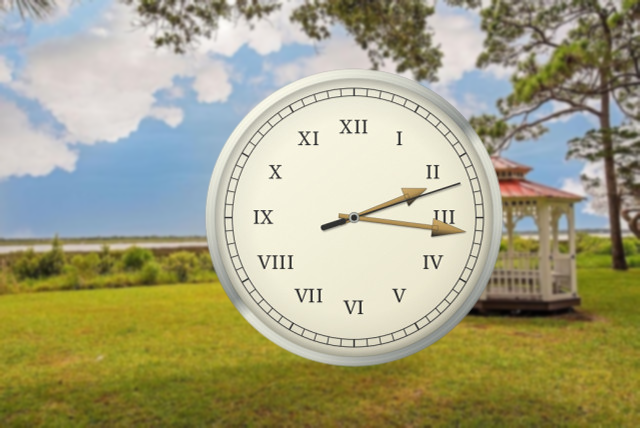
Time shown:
2.16.12
